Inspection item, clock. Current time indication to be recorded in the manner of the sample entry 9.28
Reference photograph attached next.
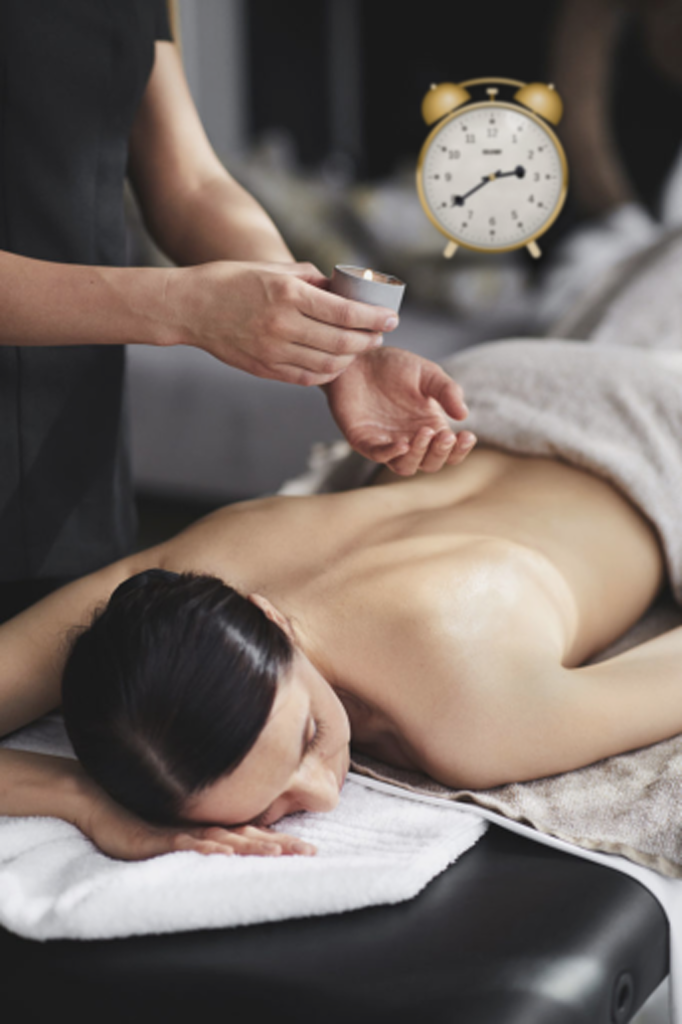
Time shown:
2.39
